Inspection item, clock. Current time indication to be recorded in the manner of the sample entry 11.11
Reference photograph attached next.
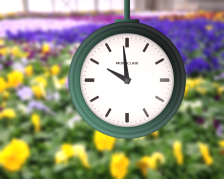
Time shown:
9.59
